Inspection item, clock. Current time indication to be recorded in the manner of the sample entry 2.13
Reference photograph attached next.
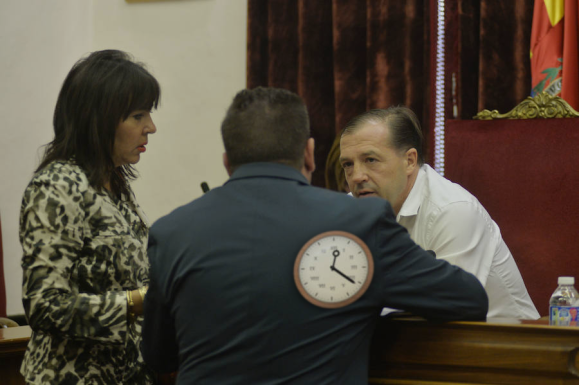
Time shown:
12.21
